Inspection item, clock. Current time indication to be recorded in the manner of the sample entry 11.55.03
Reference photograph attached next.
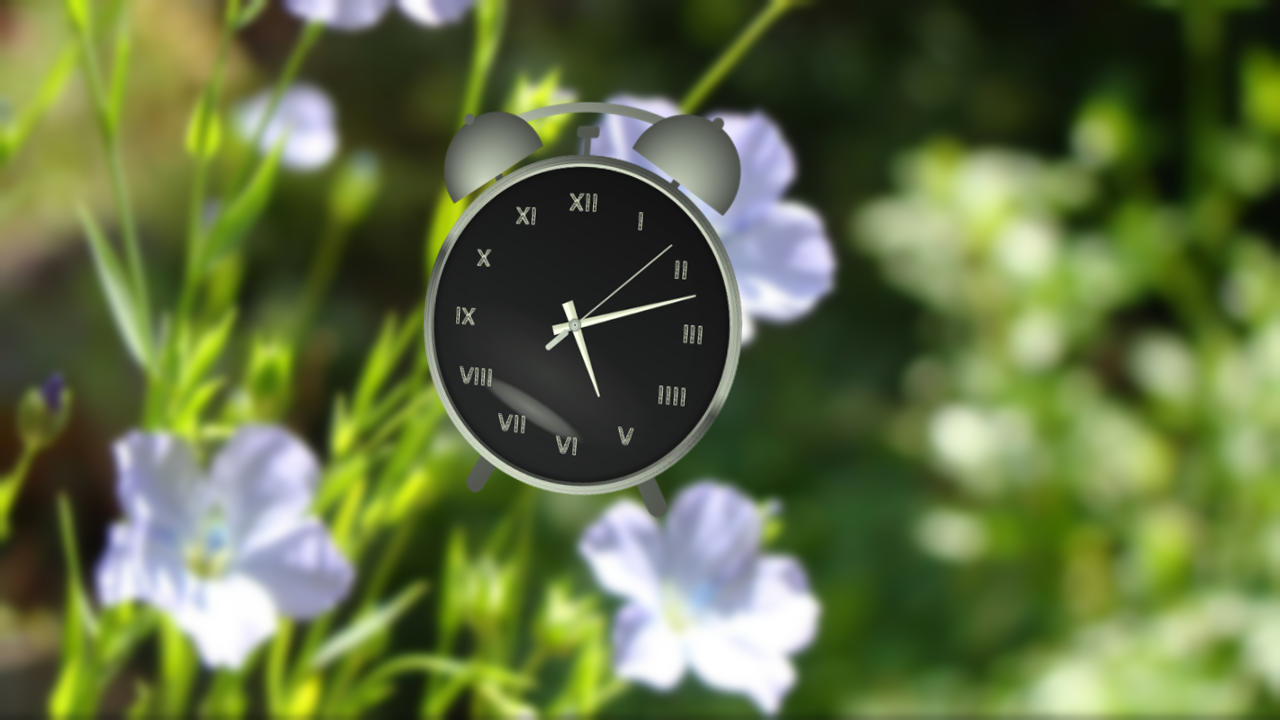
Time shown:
5.12.08
